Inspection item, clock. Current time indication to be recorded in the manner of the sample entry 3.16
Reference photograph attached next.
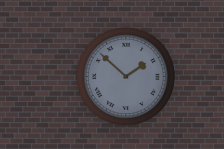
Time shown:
1.52
